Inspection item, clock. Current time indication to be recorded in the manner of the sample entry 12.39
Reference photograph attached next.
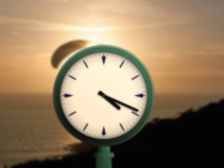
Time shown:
4.19
